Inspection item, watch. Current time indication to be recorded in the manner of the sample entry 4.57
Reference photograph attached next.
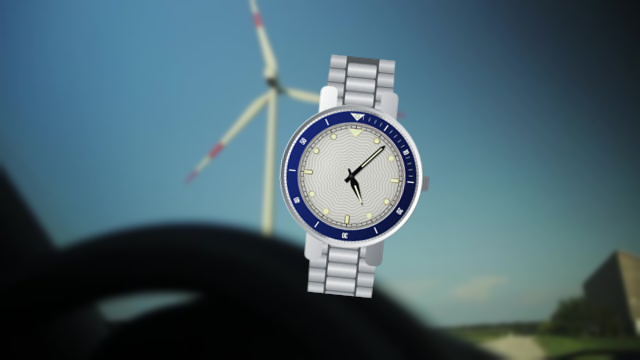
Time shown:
5.07
